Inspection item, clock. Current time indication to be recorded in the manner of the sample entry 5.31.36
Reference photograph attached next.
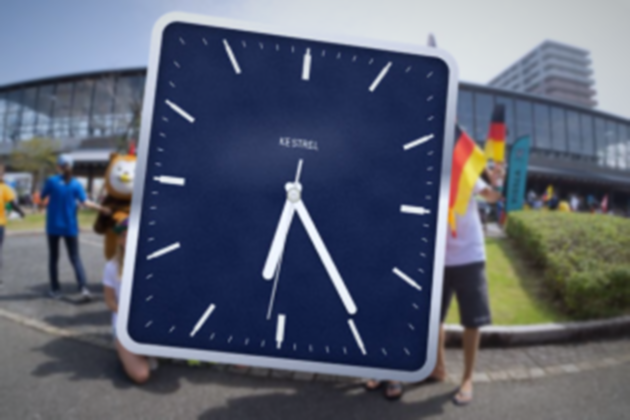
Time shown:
6.24.31
